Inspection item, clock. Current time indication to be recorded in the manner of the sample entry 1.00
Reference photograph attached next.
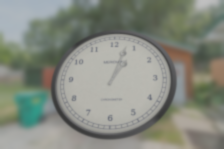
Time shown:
1.03
